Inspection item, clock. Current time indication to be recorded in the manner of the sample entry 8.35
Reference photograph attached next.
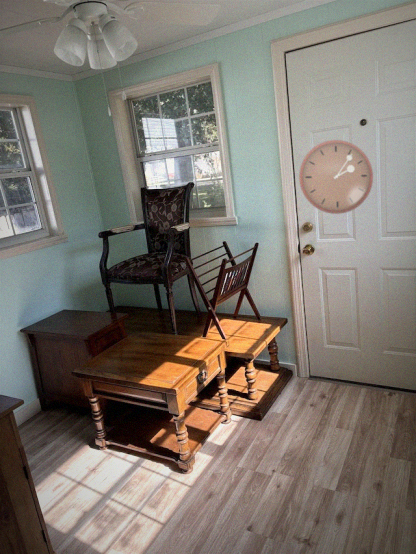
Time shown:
2.06
